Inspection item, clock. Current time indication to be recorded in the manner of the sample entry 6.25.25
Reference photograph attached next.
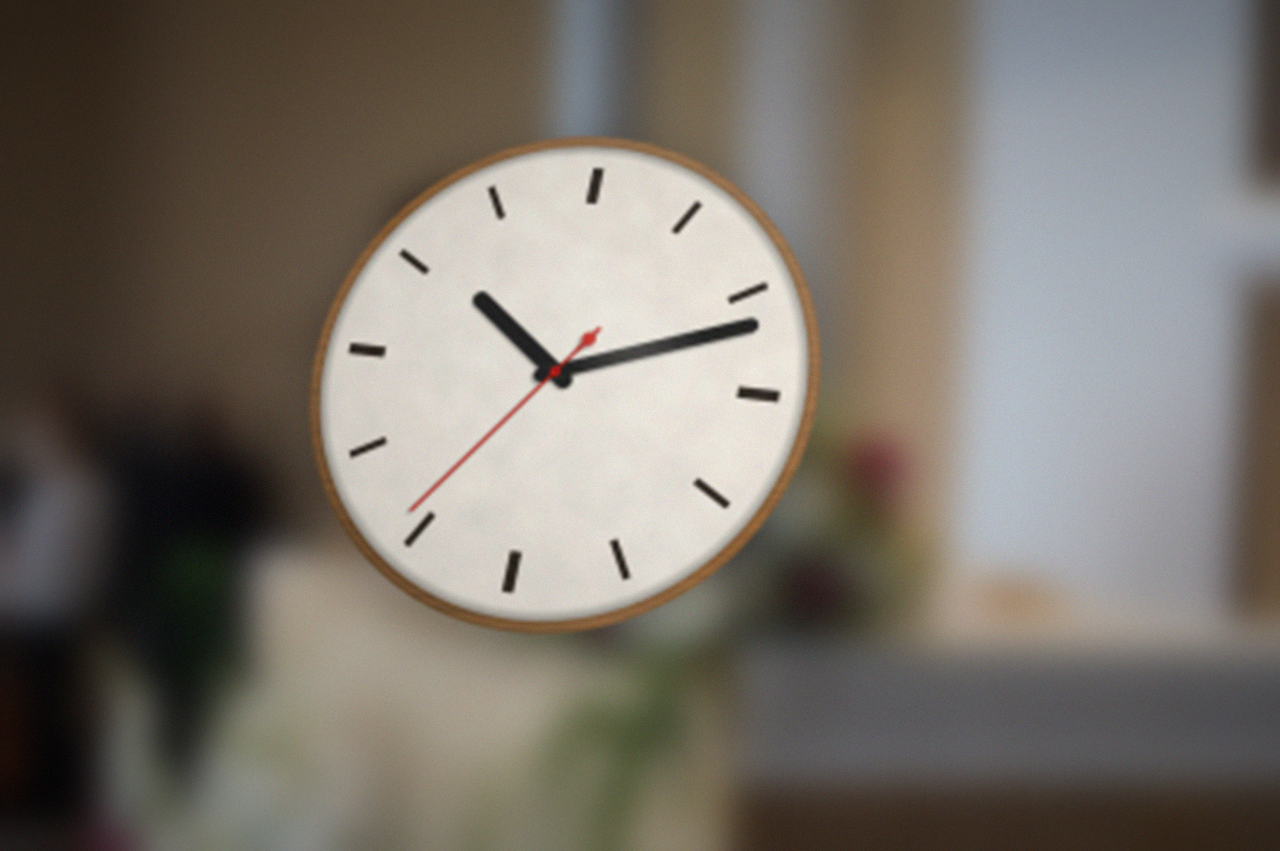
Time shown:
10.11.36
